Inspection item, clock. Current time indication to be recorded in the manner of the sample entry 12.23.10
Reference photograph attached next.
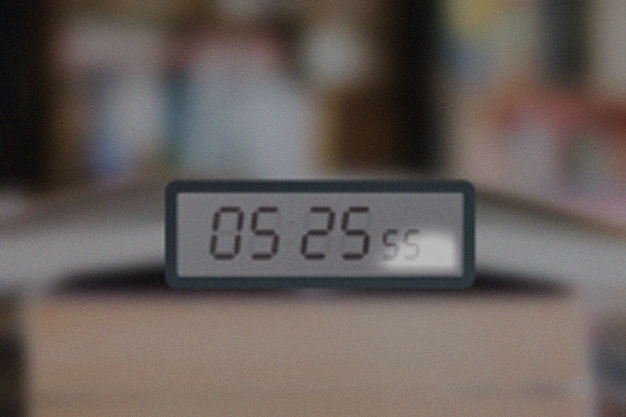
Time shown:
5.25.55
